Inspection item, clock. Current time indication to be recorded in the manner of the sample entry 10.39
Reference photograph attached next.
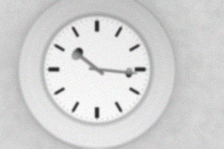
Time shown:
10.16
